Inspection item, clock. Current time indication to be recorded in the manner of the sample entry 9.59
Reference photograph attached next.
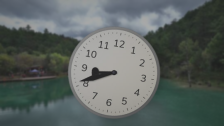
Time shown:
8.41
